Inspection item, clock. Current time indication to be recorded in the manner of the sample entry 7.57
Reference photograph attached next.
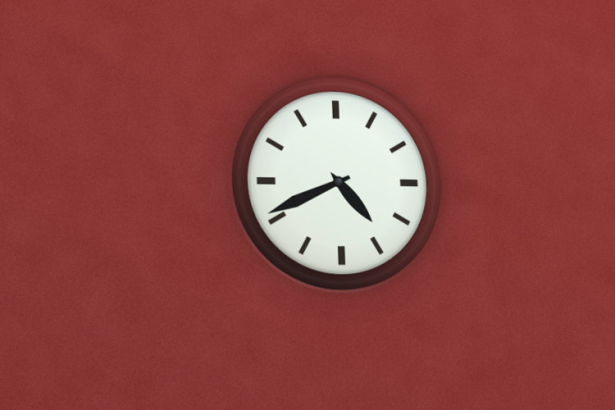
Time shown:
4.41
